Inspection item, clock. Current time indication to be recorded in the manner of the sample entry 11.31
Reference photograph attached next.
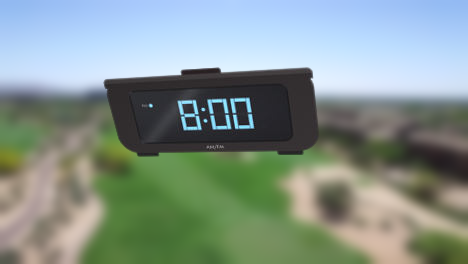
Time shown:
8.00
